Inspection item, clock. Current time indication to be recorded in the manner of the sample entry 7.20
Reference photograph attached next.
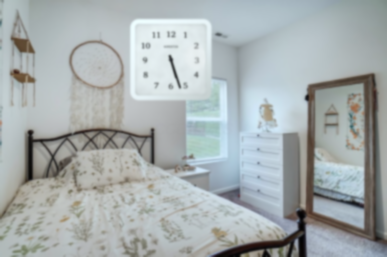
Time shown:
5.27
